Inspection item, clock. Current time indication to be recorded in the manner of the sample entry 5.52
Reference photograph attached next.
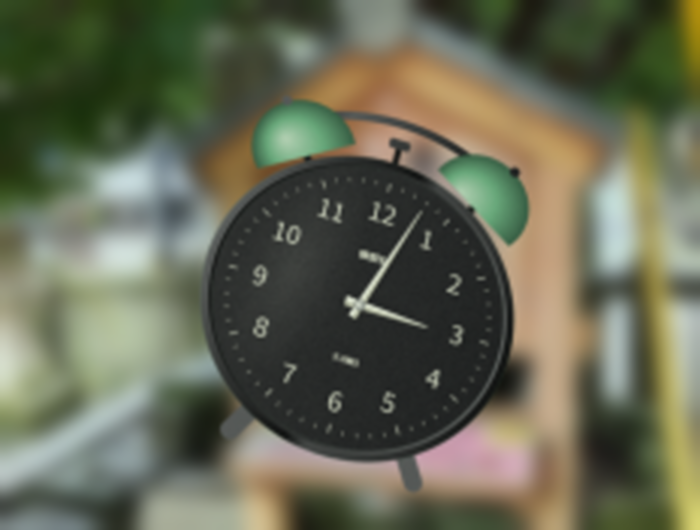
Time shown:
3.03
